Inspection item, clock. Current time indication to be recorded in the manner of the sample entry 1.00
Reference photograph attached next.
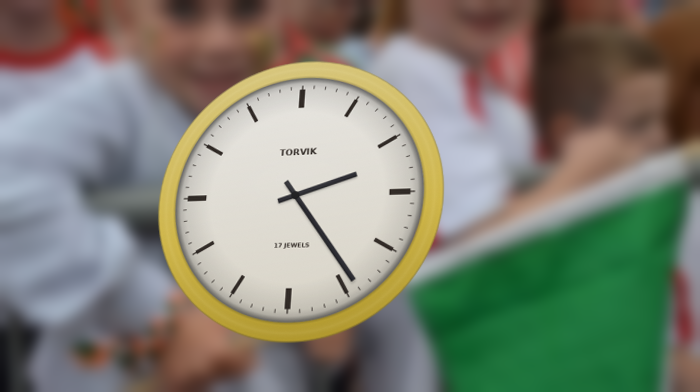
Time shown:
2.24
